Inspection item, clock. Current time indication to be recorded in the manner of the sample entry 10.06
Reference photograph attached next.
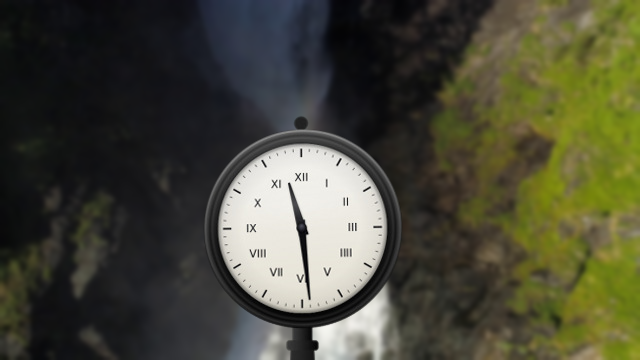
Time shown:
11.29
